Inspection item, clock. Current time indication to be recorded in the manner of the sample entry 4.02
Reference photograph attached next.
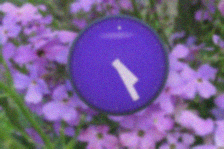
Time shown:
4.25
